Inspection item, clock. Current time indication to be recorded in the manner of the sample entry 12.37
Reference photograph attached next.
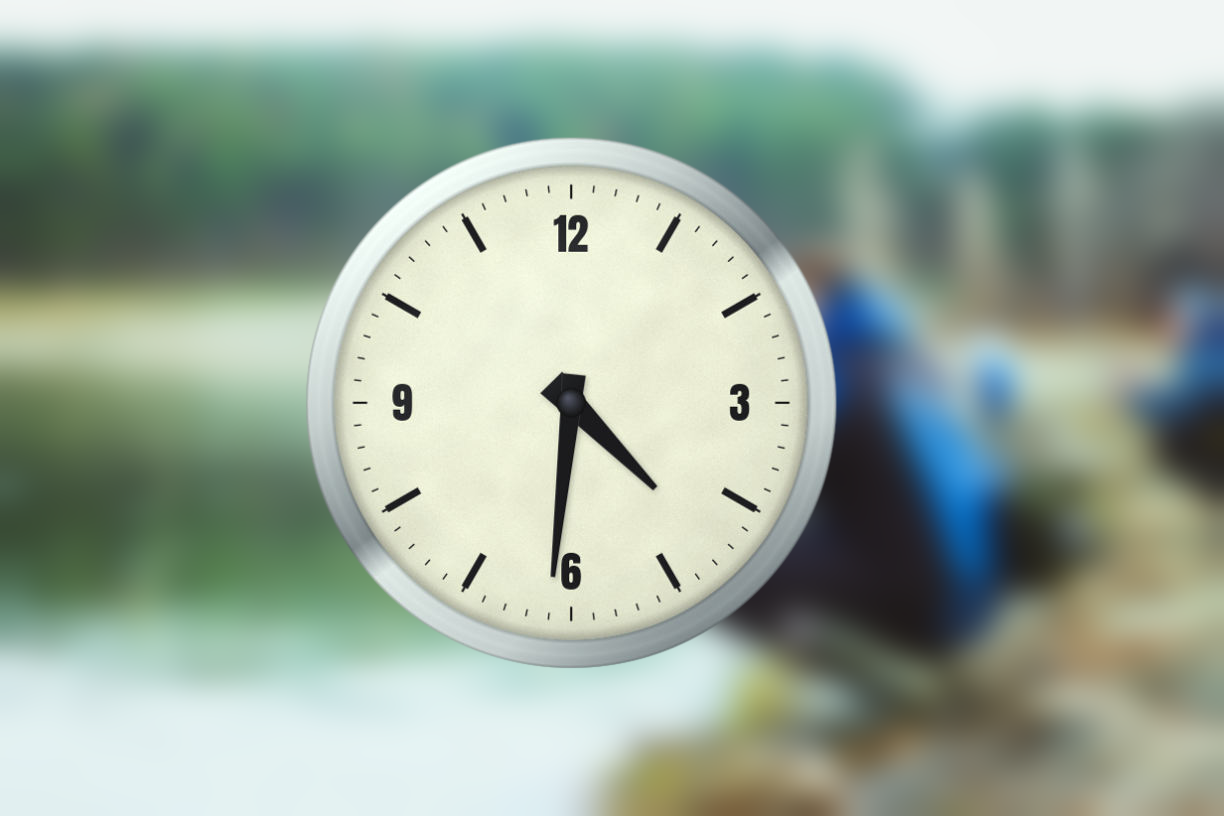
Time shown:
4.31
